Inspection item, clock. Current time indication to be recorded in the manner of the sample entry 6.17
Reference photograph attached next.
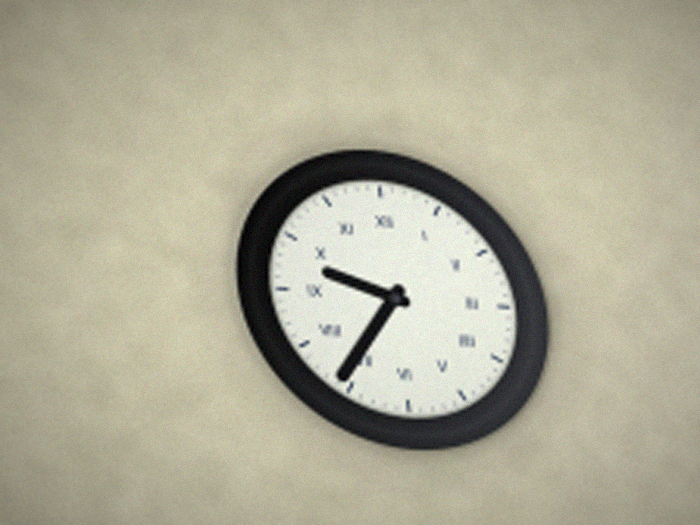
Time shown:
9.36
